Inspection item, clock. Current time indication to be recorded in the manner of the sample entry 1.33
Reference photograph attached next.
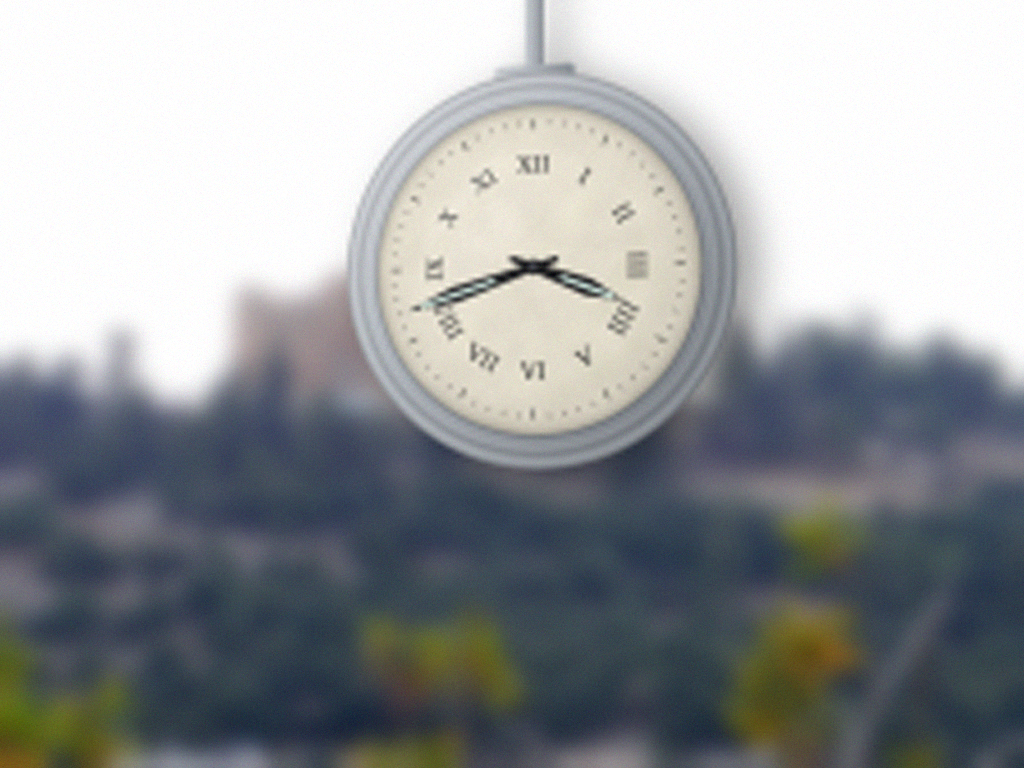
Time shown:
3.42
